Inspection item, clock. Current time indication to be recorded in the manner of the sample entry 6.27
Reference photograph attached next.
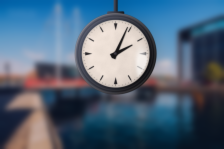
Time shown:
2.04
